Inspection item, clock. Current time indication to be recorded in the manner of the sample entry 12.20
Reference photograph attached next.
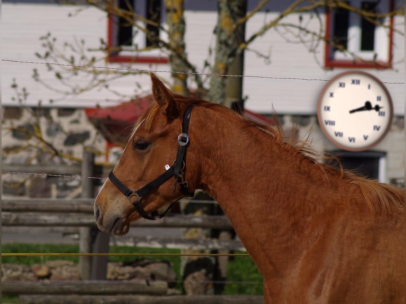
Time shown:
2.13
